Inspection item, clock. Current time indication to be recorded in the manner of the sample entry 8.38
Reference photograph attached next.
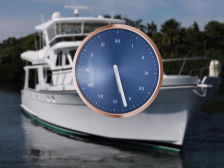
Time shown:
5.27
